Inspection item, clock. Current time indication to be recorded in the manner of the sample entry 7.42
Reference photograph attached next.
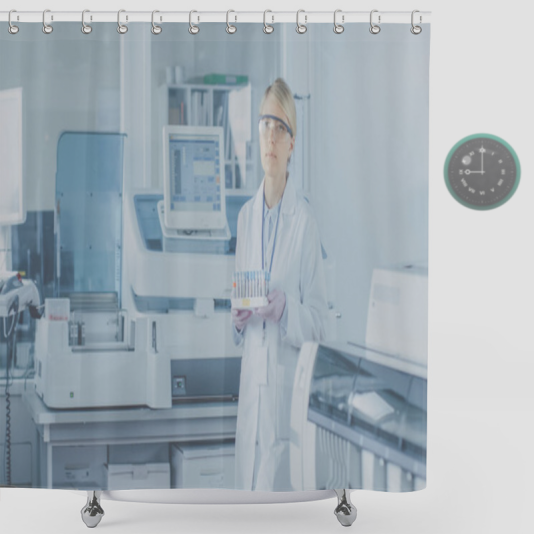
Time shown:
9.00
